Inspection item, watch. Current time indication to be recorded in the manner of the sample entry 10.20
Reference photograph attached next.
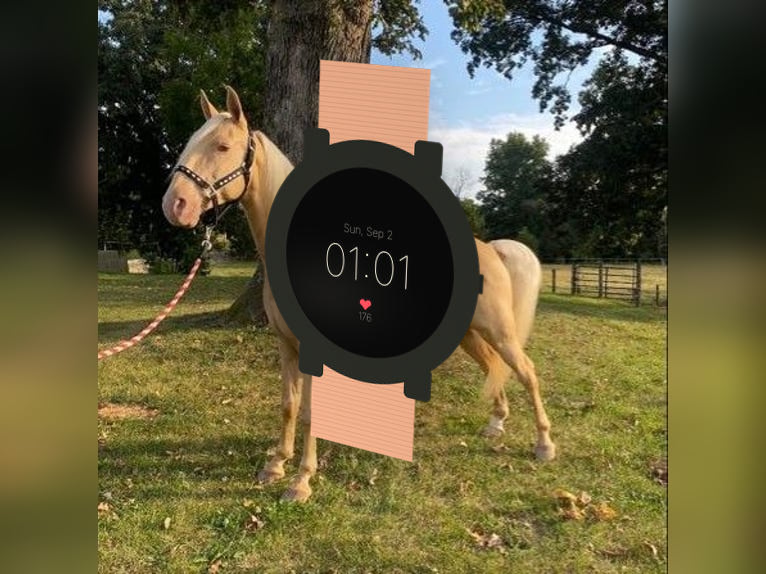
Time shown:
1.01
